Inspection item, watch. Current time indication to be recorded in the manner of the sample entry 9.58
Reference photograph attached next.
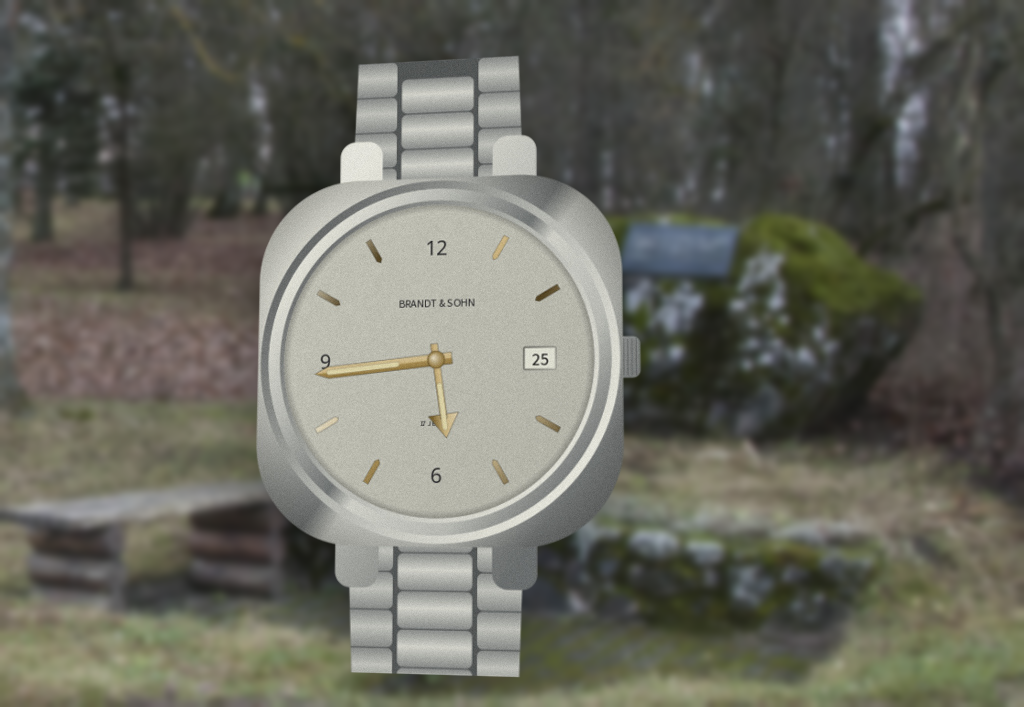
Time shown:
5.44
